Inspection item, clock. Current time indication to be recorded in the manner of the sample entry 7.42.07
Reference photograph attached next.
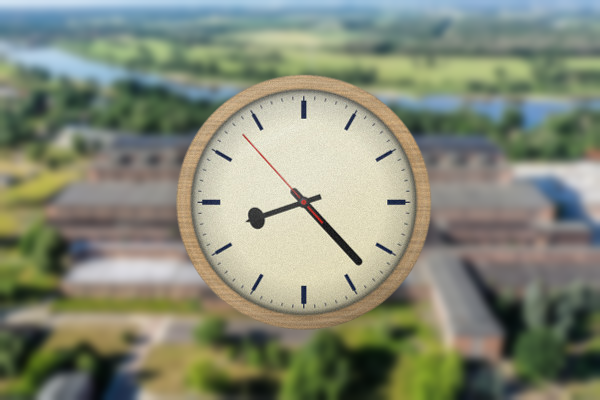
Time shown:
8.22.53
